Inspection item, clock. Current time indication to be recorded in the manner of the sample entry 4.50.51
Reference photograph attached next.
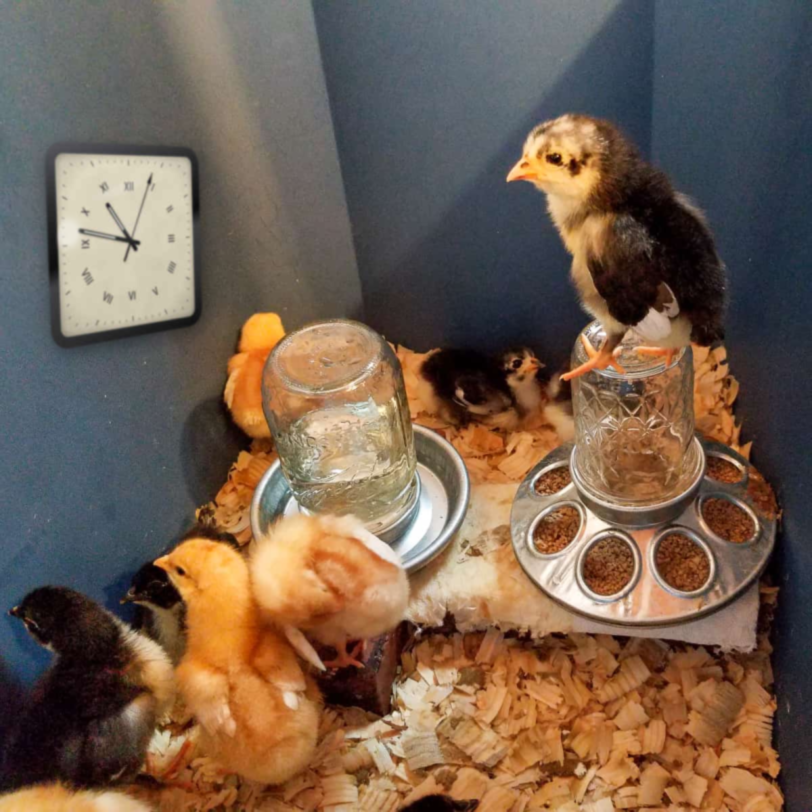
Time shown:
10.47.04
